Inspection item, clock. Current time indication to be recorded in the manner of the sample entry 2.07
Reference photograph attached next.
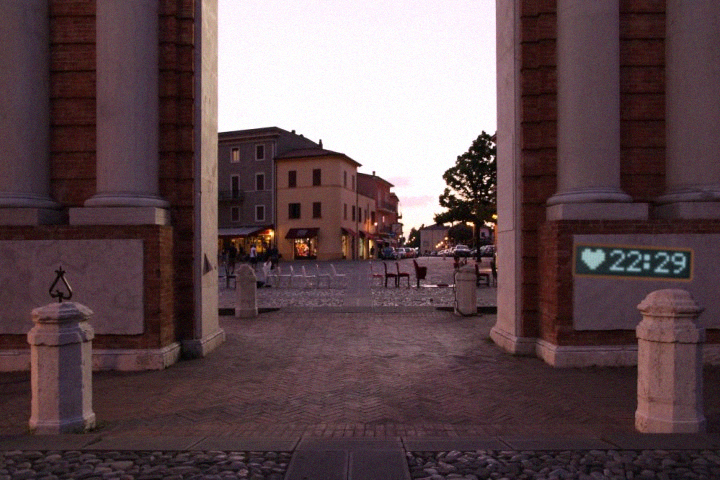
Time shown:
22.29
